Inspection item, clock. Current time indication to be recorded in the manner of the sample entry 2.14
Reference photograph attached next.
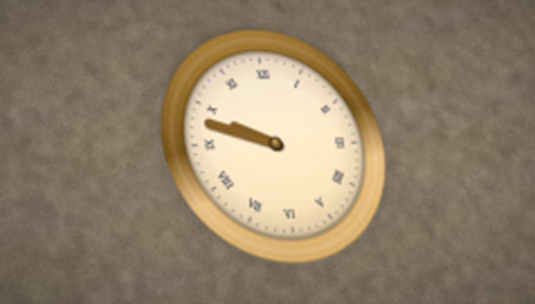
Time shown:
9.48
